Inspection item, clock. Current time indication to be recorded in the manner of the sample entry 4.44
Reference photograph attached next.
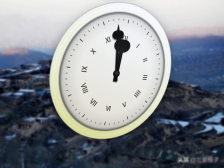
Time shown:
11.58
